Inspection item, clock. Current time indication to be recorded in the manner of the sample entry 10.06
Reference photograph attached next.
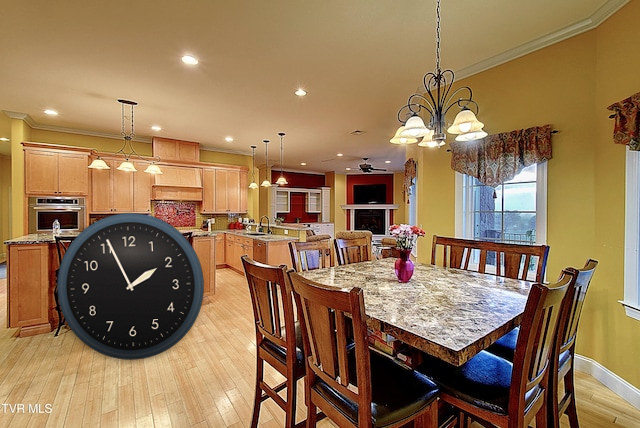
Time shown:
1.56
